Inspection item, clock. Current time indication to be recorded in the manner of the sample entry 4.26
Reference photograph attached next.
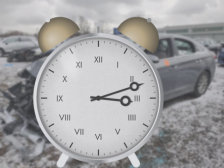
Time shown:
3.12
